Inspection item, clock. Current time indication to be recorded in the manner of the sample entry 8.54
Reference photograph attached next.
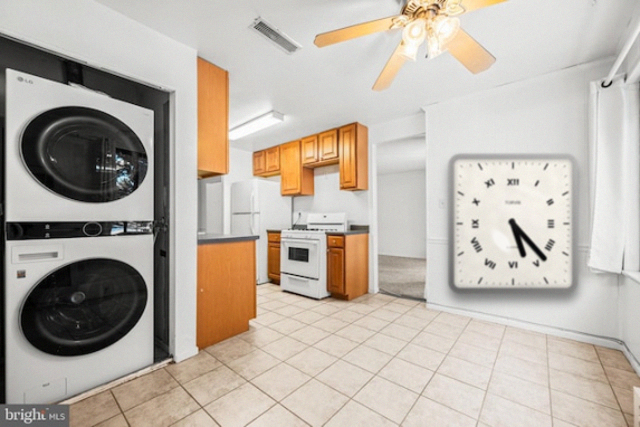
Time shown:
5.23
